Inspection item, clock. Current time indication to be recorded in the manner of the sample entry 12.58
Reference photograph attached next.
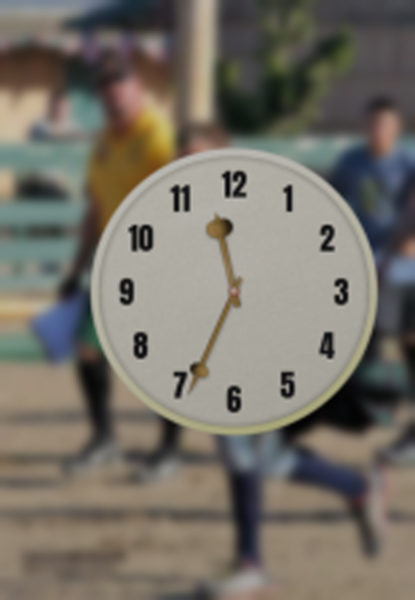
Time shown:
11.34
